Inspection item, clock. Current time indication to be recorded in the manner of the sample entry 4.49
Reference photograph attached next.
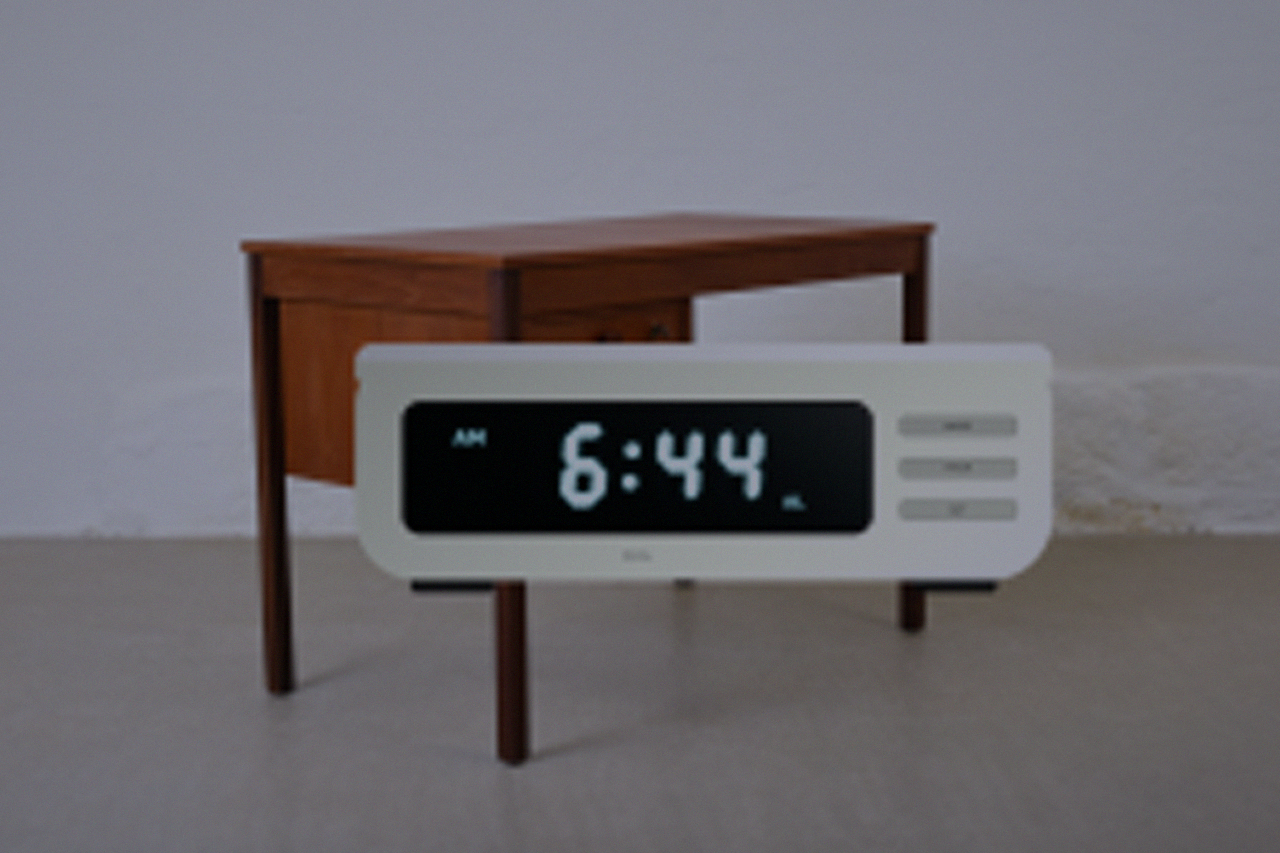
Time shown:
6.44
